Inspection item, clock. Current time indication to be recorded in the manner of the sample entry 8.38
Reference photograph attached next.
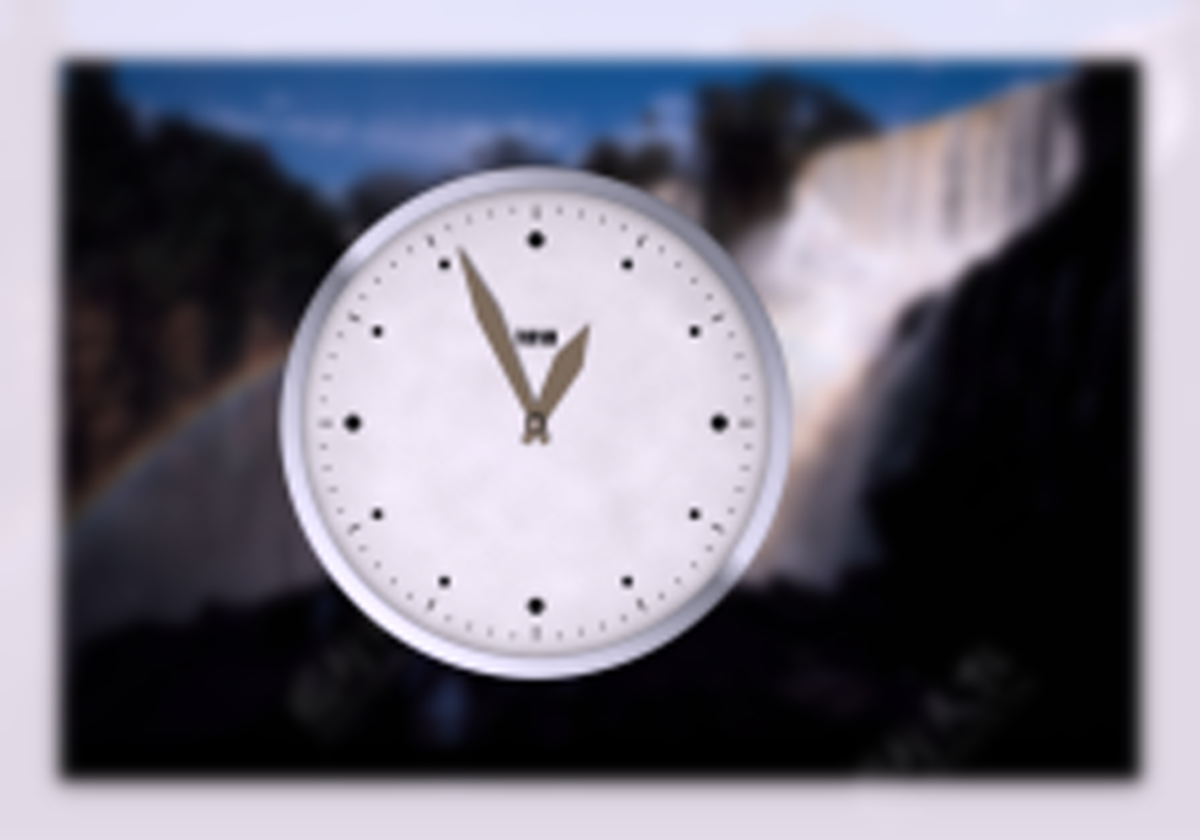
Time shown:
12.56
